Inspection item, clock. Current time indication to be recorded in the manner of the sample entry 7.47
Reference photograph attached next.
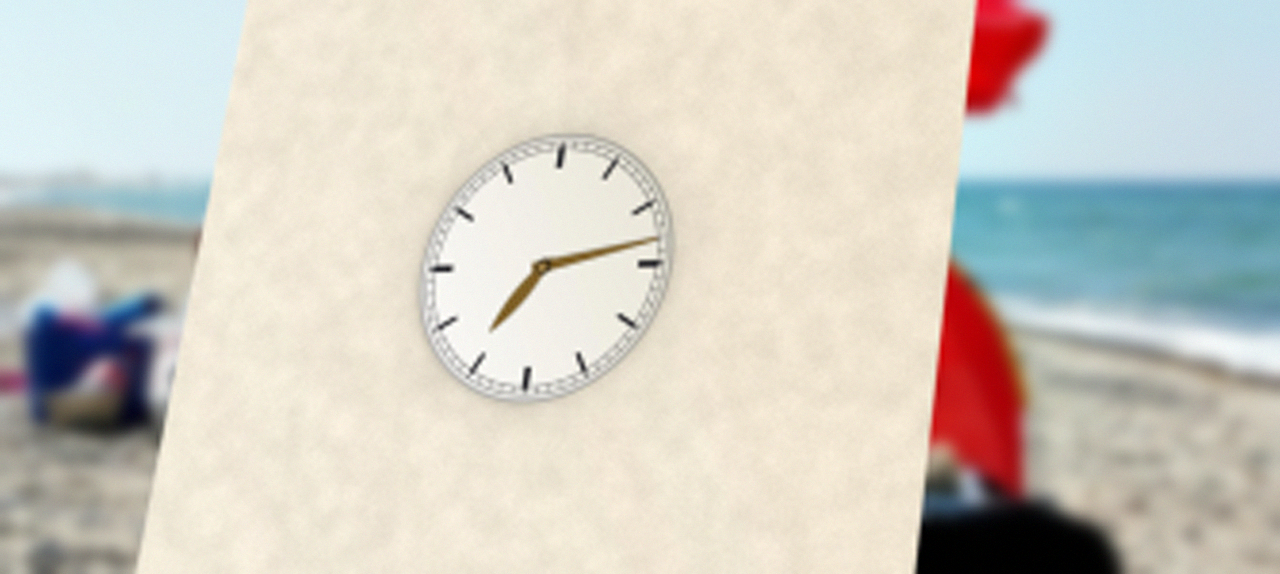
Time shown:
7.13
